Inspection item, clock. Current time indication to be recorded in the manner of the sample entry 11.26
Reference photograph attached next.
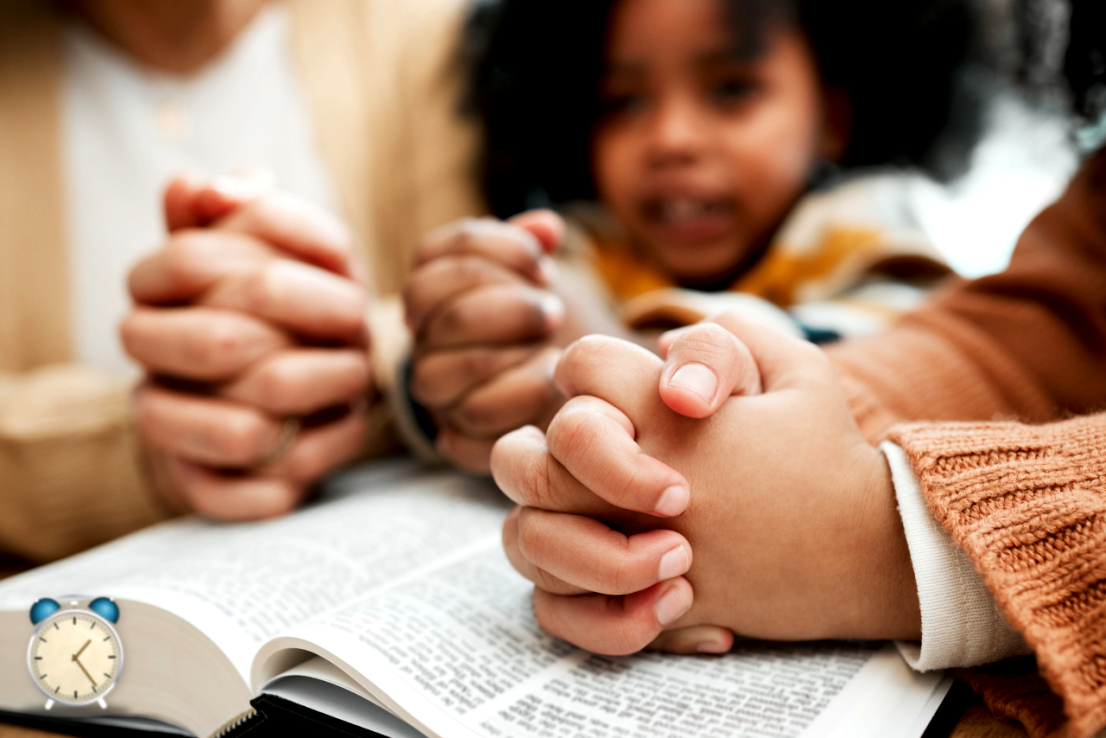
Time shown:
1.24
